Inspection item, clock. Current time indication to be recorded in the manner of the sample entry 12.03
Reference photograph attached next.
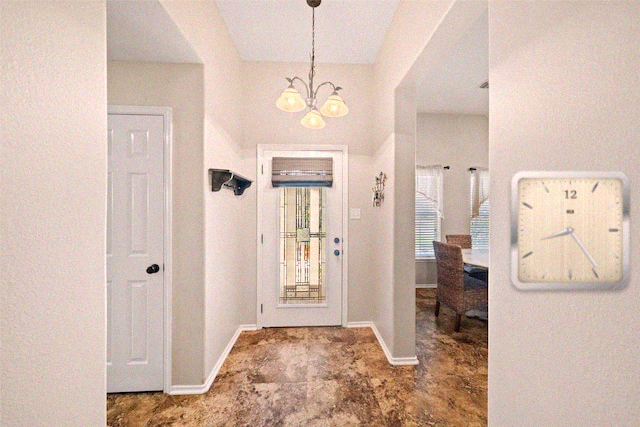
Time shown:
8.24
